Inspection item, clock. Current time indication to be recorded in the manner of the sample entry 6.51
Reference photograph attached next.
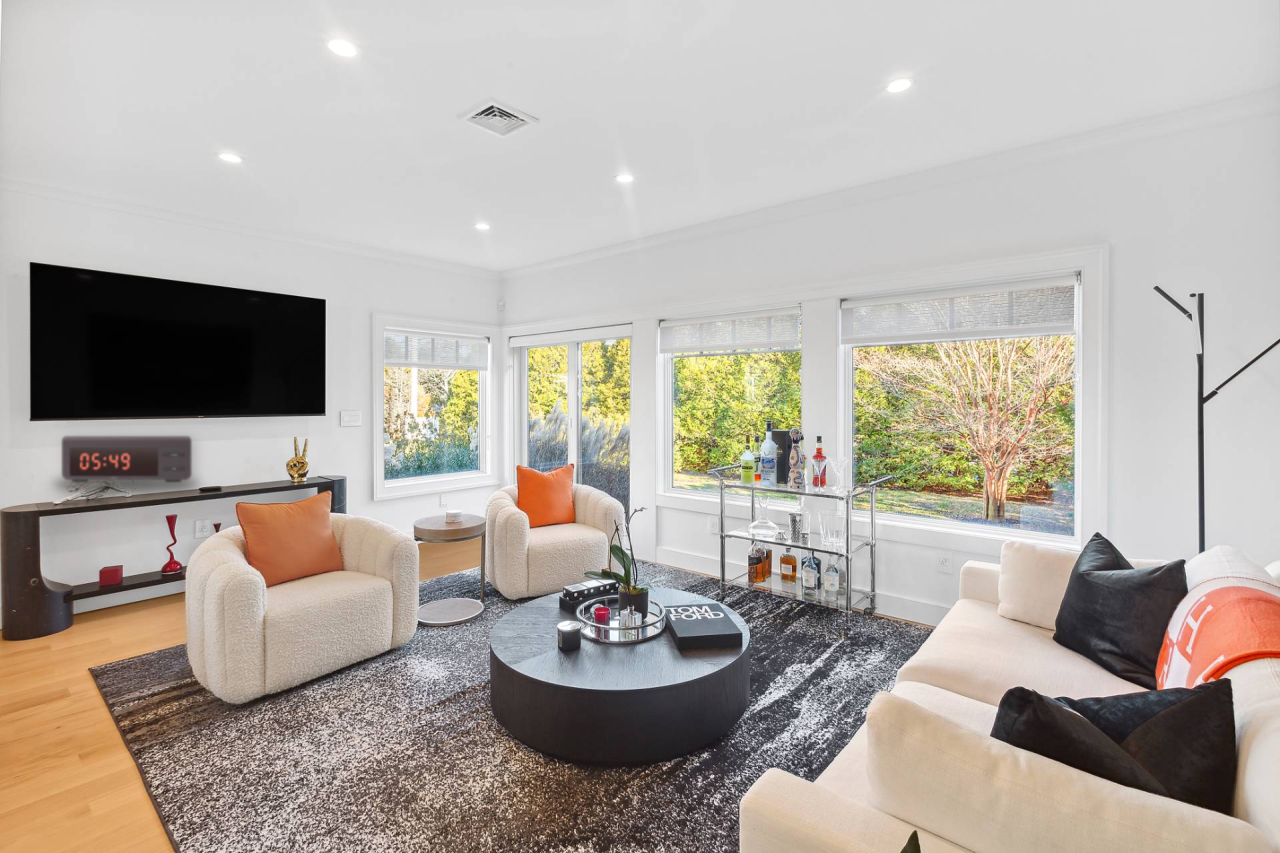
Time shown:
5.49
